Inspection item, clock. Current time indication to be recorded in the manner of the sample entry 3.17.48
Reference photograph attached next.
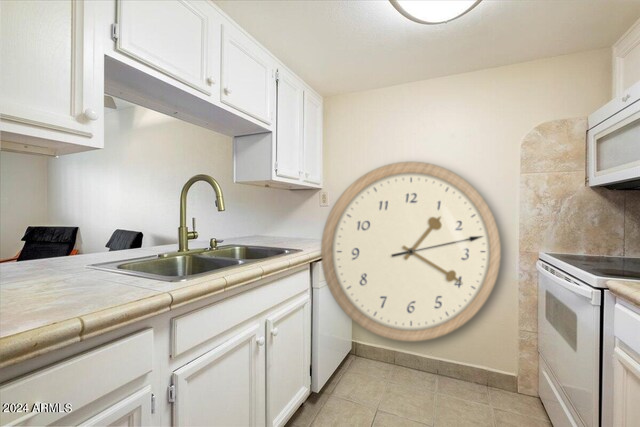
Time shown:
1.20.13
